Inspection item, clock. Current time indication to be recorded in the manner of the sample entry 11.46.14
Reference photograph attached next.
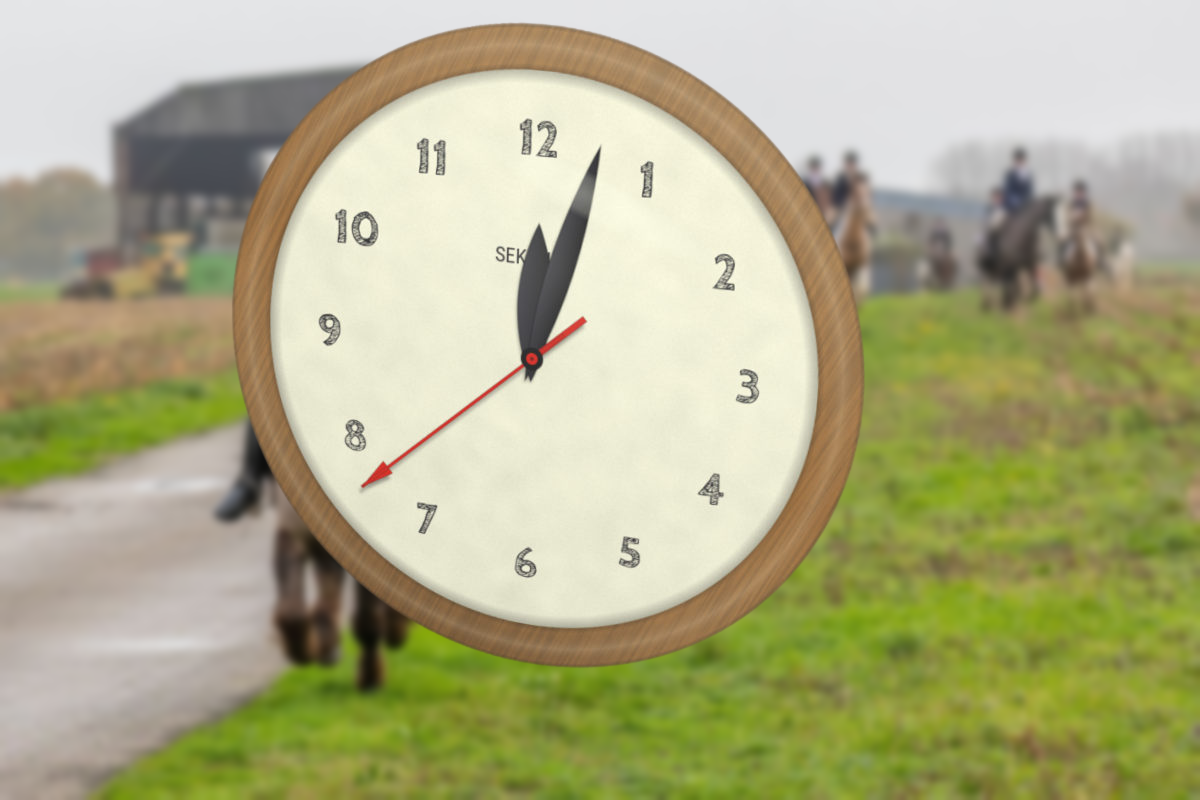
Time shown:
12.02.38
